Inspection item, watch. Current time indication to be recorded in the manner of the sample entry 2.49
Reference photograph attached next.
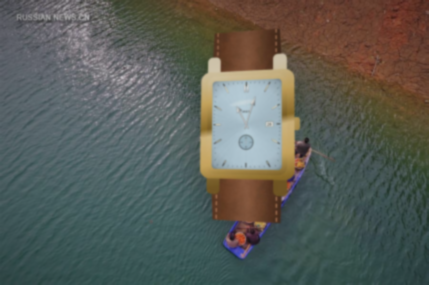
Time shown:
11.03
